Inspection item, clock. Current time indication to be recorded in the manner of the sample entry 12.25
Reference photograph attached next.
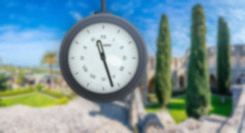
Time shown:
11.27
